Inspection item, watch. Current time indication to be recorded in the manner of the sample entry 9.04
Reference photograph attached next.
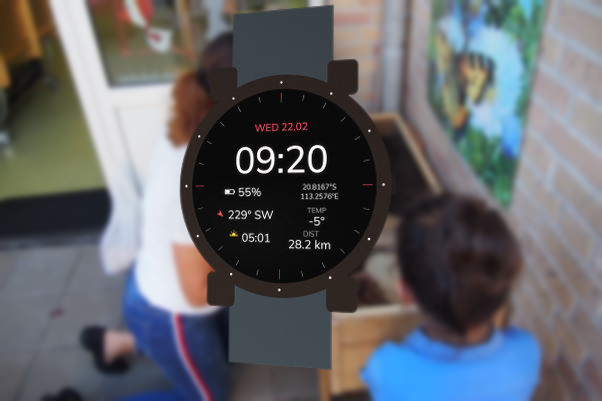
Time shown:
9.20
